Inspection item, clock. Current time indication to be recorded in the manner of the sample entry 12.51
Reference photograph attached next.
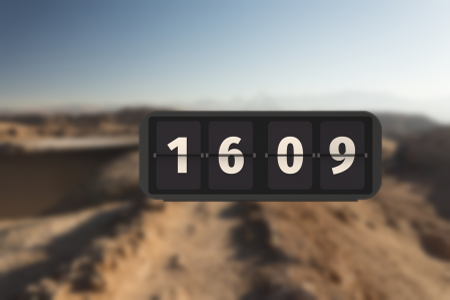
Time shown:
16.09
